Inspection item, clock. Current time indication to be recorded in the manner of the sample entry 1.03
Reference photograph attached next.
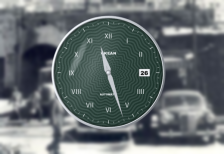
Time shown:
11.27
